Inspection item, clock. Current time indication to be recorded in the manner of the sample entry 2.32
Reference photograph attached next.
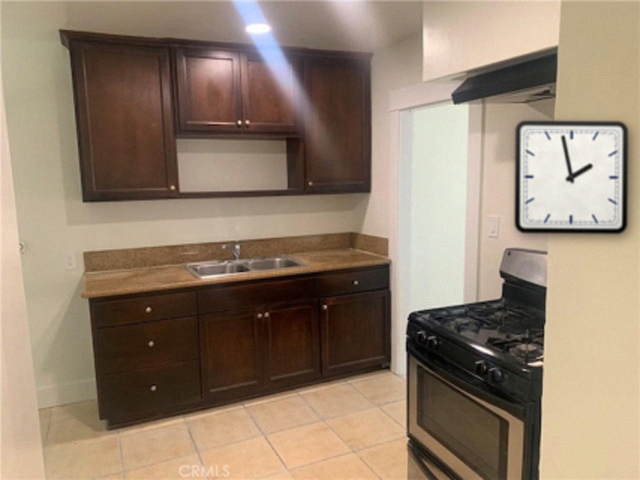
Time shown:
1.58
